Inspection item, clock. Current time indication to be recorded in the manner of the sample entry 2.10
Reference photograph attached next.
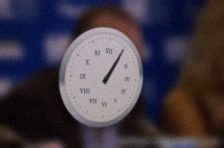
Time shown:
1.05
